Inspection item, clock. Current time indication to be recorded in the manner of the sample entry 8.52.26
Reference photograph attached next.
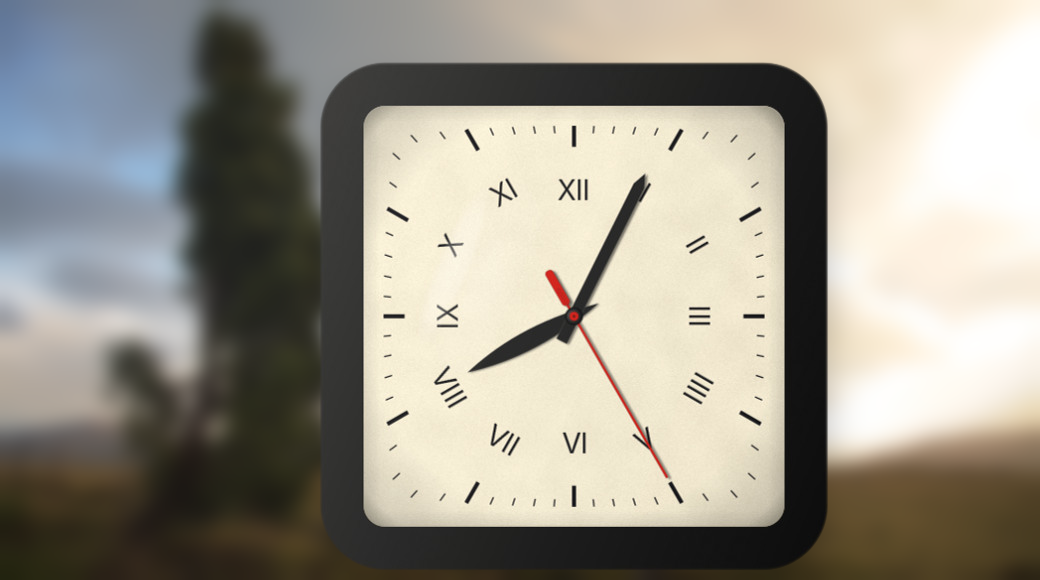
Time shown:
8.04.25
